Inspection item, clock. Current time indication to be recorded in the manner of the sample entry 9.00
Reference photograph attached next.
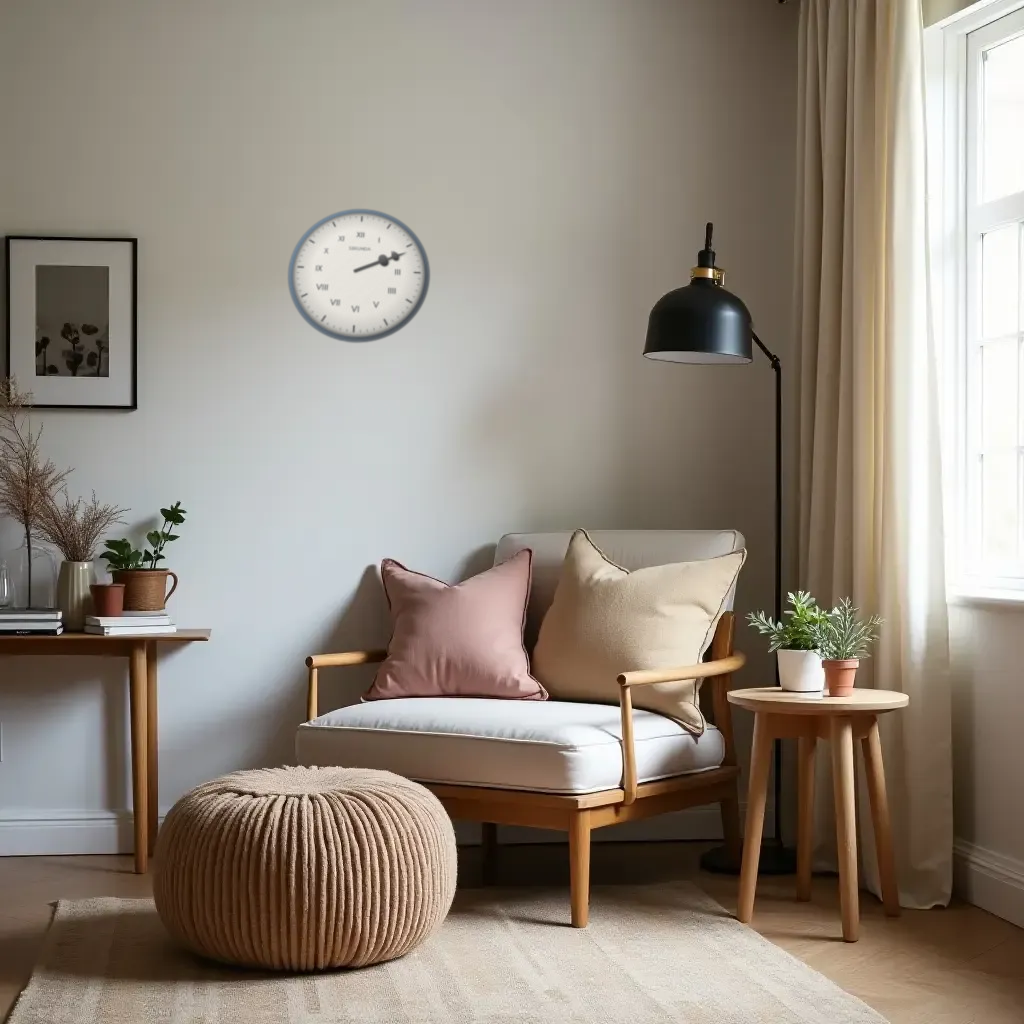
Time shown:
2.11
